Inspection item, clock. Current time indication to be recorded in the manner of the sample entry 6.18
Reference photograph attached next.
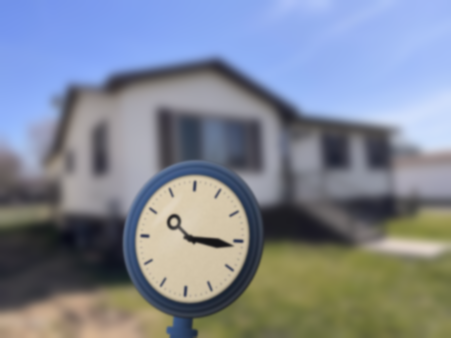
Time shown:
10.16
